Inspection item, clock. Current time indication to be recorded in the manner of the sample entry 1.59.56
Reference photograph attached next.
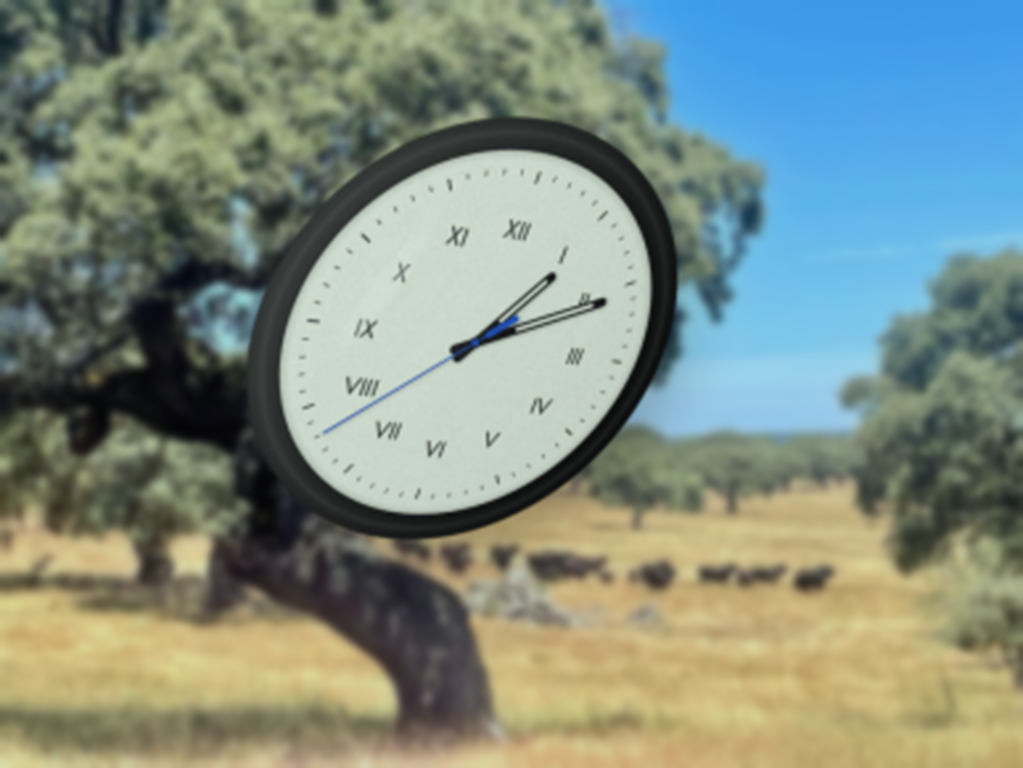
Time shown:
1.10.38
